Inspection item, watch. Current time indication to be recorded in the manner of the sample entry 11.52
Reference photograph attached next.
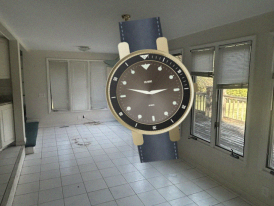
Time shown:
2.48
